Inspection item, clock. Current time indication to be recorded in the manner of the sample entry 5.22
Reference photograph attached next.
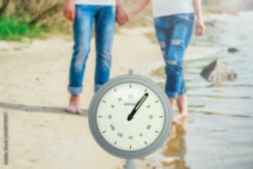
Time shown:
1.06
